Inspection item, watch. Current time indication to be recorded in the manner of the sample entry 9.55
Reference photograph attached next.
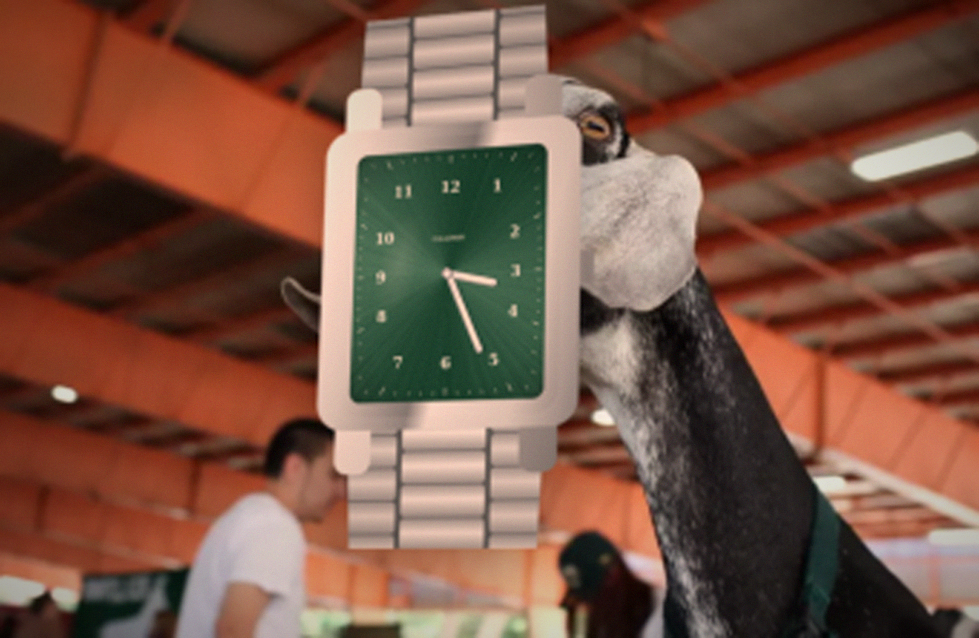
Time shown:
3.26
